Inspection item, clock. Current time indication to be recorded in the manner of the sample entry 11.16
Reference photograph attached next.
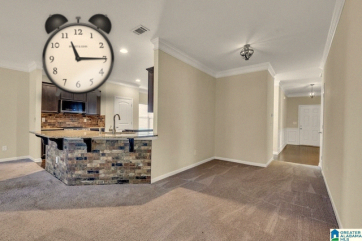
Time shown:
11.15
